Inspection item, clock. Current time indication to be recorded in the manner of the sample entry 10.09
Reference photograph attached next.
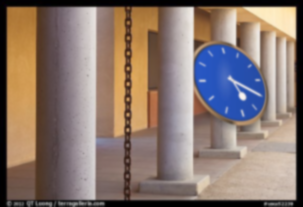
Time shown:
5.20
